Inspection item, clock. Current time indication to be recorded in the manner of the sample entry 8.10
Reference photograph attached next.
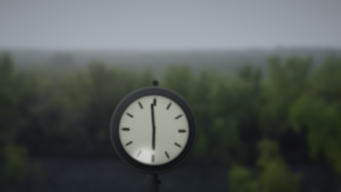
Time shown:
5.59
